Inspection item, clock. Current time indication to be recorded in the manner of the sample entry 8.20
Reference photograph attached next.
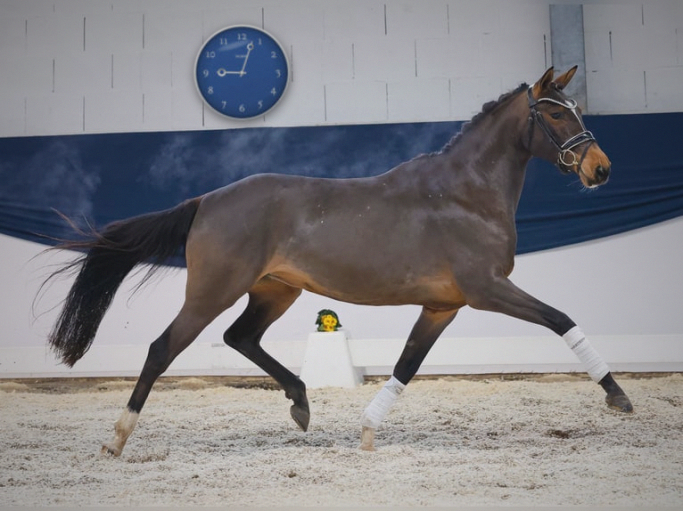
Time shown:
9.03
